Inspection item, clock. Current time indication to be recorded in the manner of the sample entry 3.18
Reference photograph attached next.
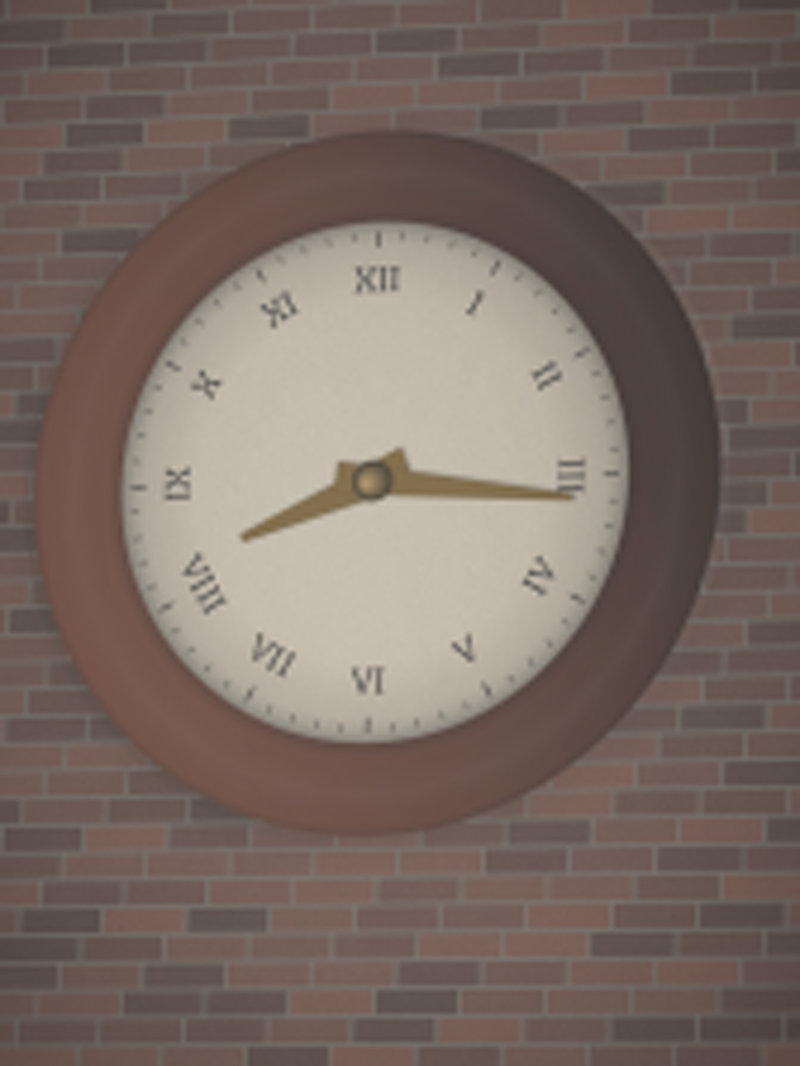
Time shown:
8.16
